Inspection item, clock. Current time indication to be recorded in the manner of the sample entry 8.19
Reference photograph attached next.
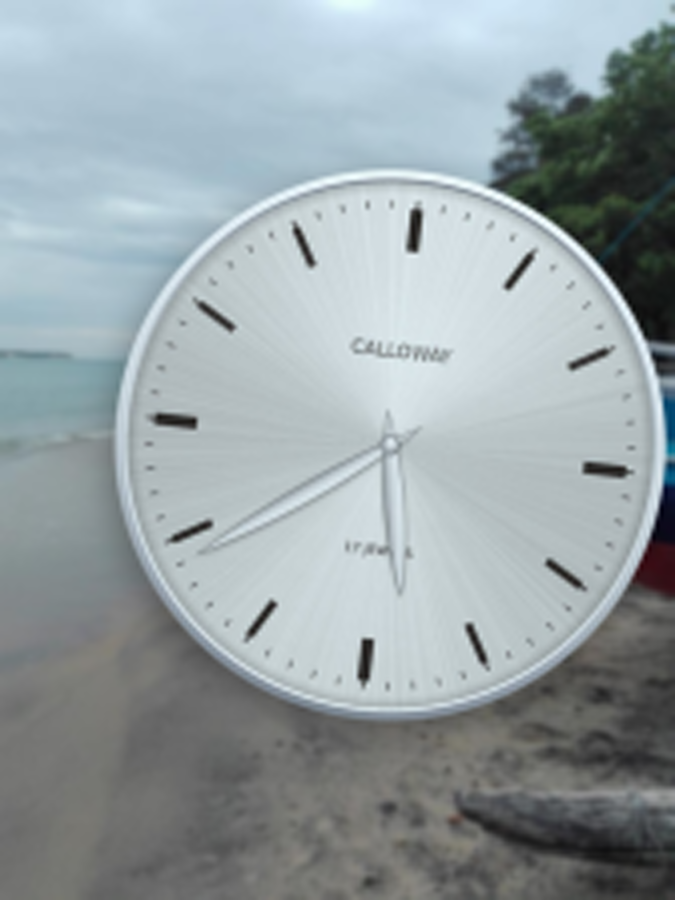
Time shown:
5.39
